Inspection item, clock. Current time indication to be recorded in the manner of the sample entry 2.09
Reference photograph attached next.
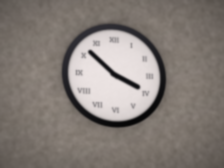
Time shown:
3.52
